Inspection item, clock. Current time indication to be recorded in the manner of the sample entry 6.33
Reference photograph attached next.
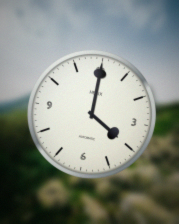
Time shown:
4.00
